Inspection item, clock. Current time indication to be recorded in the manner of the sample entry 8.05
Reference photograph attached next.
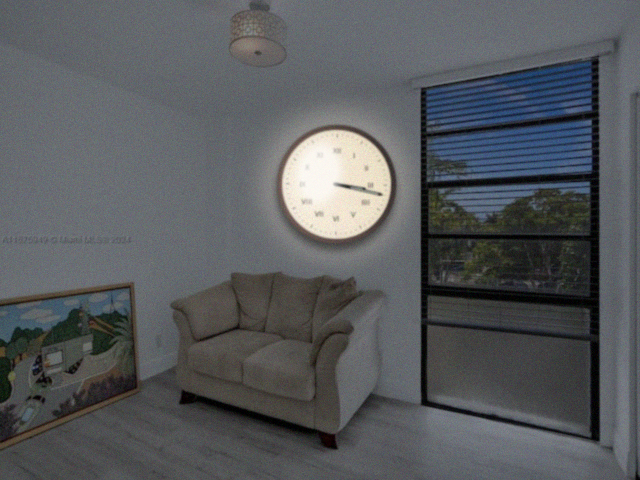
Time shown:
3.17
